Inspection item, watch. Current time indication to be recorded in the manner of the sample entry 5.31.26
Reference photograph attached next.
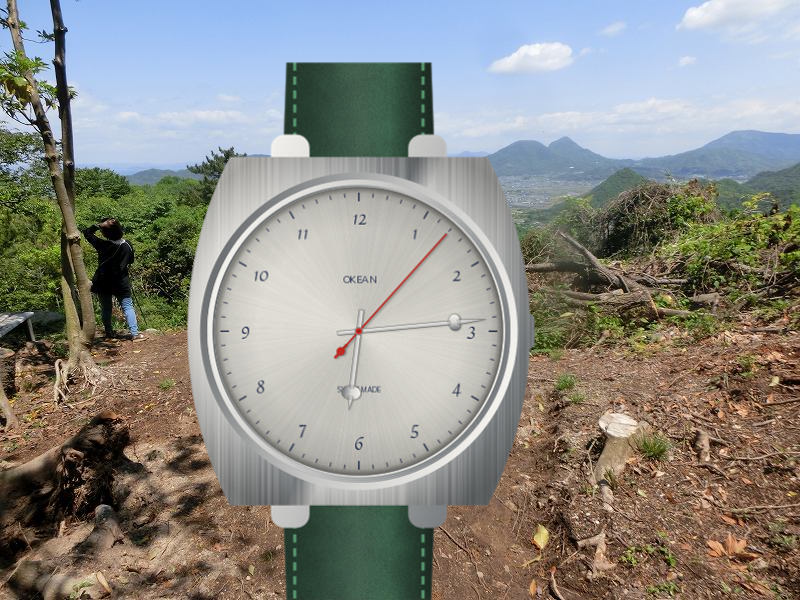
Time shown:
6.14.07
